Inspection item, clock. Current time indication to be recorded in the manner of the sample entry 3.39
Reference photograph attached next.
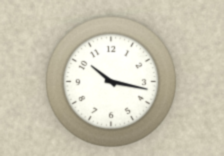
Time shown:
10.17
